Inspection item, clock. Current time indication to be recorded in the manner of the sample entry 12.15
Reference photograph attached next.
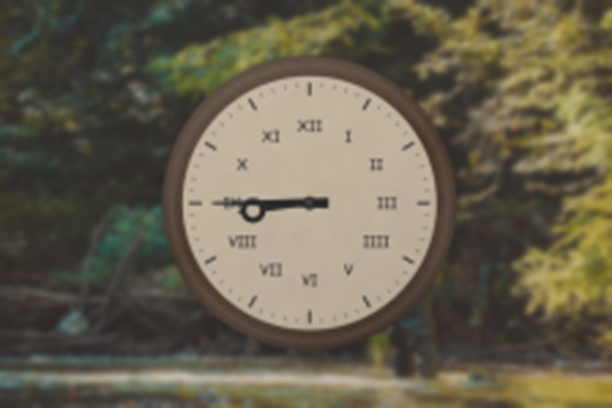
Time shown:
8.45
